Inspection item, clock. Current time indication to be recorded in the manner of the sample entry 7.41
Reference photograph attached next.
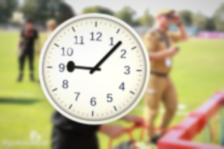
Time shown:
9.07
